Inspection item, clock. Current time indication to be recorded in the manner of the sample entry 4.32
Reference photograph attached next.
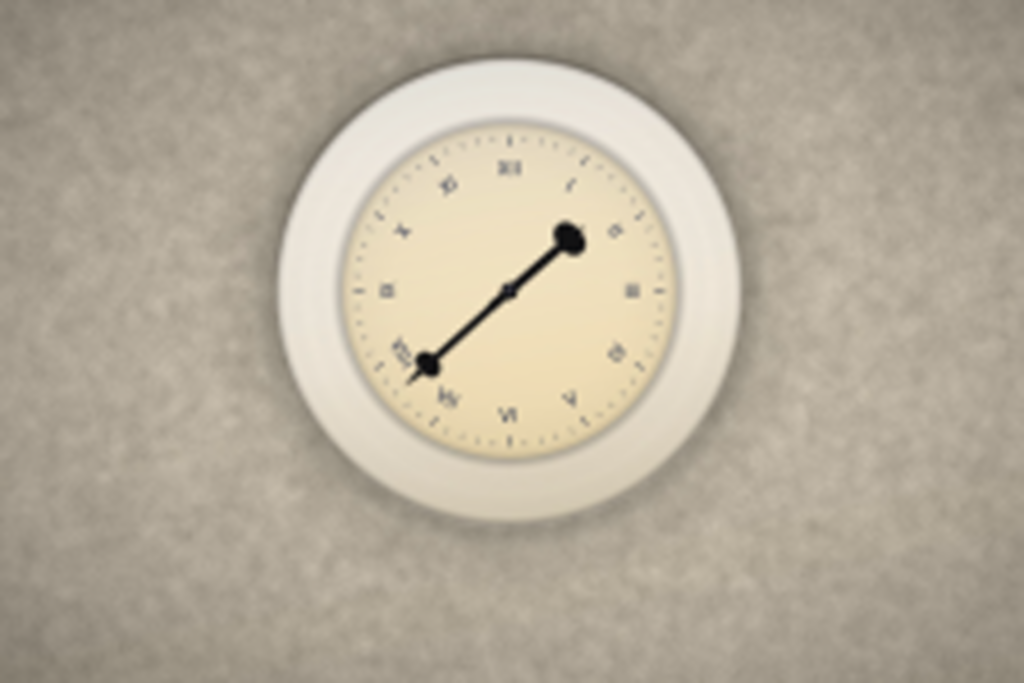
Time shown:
1.38
